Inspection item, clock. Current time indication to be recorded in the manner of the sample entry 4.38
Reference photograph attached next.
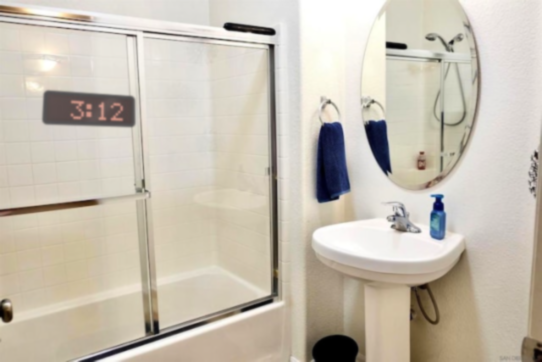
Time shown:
3.12
